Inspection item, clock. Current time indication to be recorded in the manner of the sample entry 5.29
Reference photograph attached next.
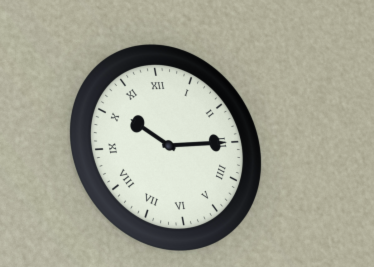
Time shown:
10.15
